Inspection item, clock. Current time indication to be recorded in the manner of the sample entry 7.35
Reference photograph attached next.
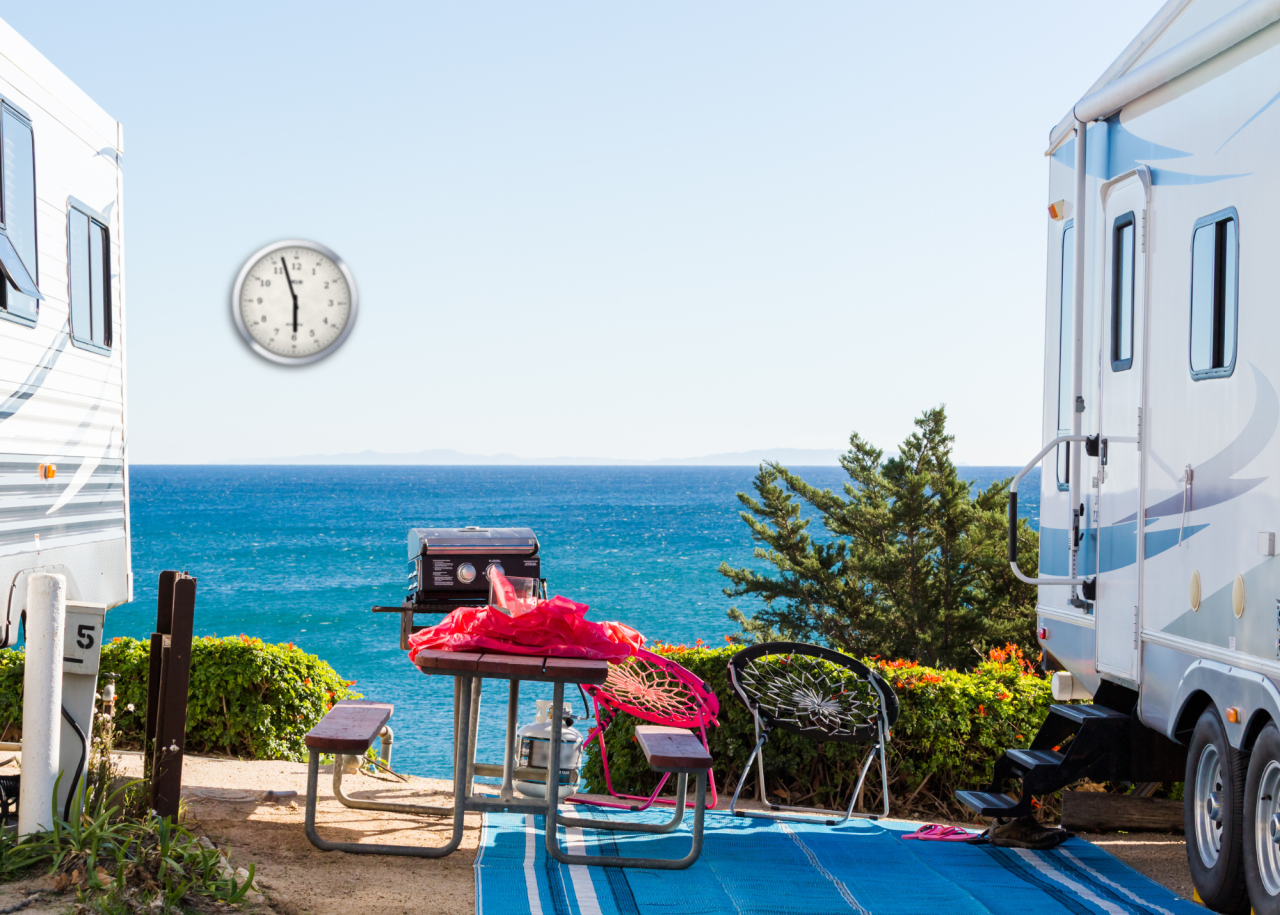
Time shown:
5.57
